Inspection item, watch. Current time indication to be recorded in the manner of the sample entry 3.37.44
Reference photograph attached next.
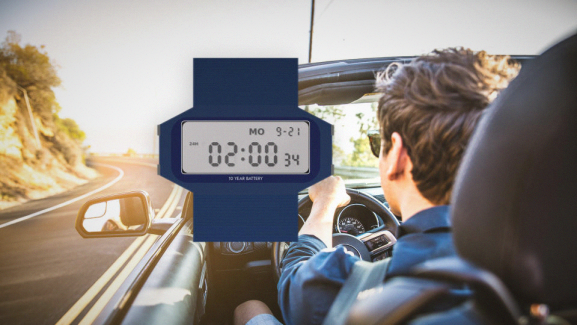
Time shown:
2.00.34
